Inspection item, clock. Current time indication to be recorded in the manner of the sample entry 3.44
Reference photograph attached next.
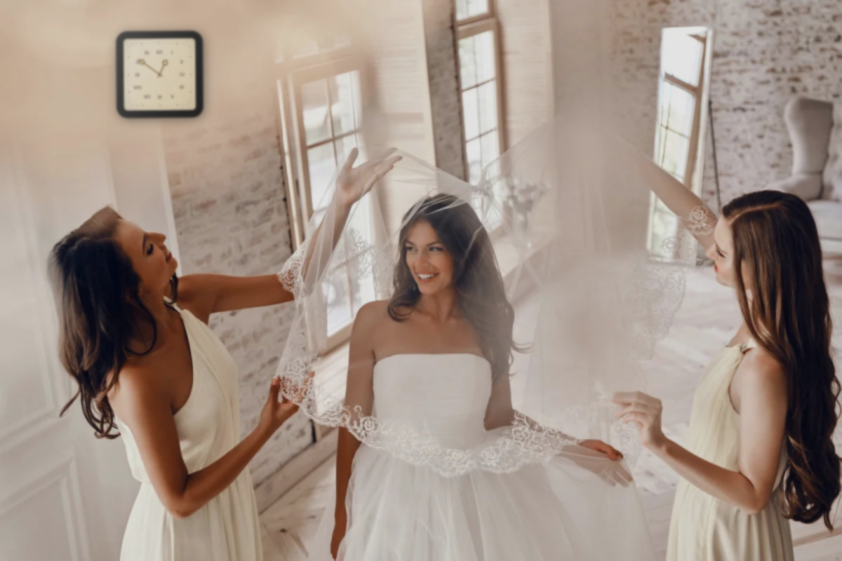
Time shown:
12.51
